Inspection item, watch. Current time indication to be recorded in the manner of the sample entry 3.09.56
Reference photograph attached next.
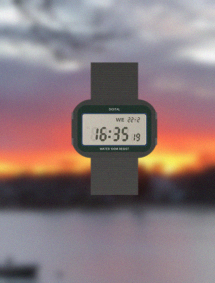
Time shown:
16.35.19
